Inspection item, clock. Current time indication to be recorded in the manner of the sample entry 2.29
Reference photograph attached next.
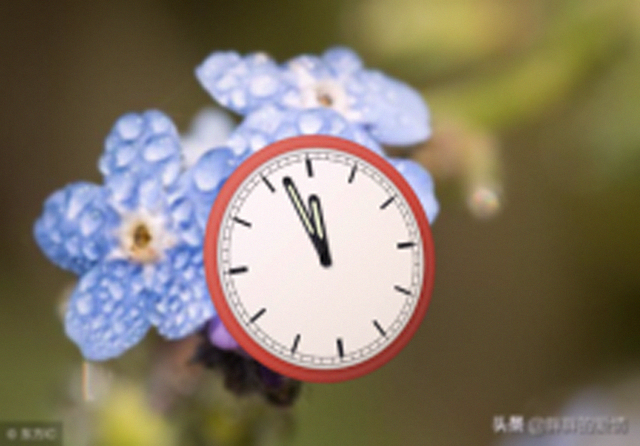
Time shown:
11.57
